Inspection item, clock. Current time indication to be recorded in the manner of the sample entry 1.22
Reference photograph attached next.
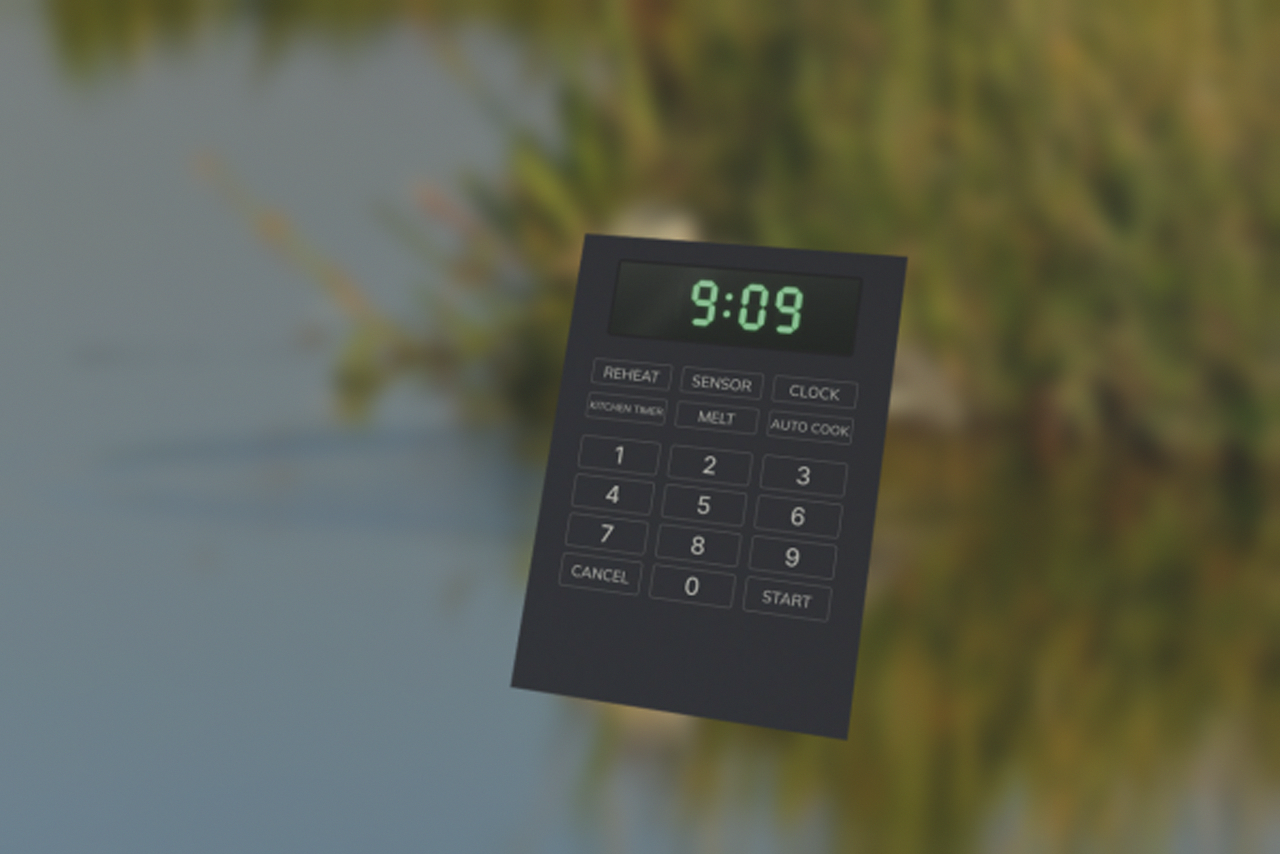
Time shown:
9.09
